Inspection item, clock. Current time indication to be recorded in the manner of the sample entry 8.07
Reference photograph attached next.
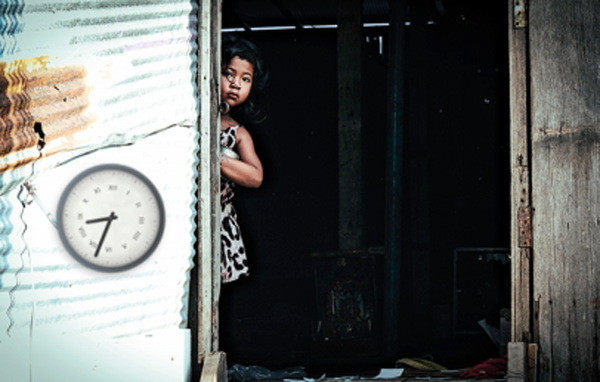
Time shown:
8.33
